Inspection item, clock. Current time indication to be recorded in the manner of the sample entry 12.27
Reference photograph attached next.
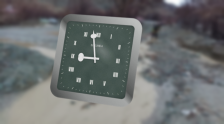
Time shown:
8.58
